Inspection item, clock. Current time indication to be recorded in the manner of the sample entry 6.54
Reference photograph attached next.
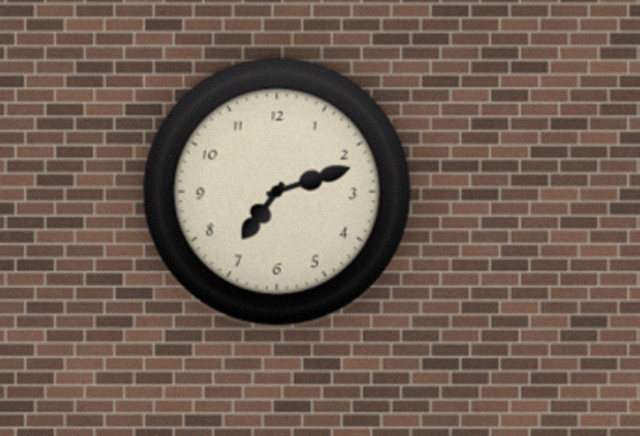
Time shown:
7.12
